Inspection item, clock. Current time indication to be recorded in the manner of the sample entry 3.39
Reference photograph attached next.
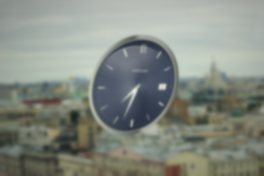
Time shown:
7.33
